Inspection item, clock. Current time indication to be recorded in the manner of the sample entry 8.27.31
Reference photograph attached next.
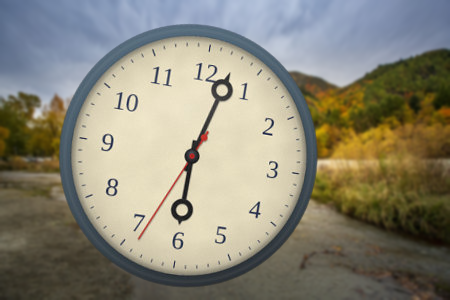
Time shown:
6.02.34
